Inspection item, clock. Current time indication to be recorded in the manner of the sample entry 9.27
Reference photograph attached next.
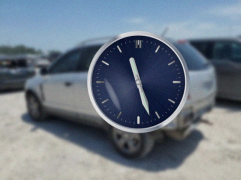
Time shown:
11.27
